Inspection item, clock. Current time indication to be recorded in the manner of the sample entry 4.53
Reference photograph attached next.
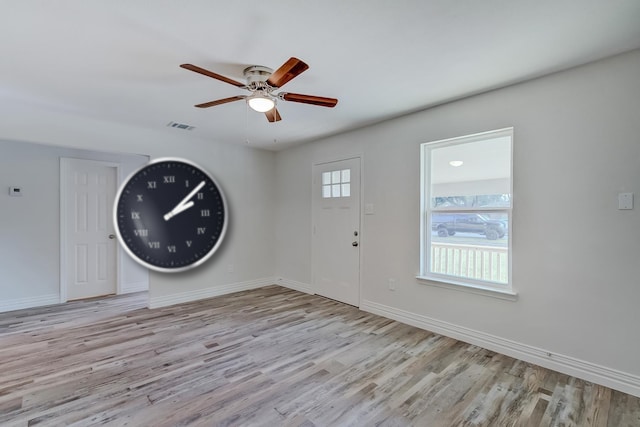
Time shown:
2.08
